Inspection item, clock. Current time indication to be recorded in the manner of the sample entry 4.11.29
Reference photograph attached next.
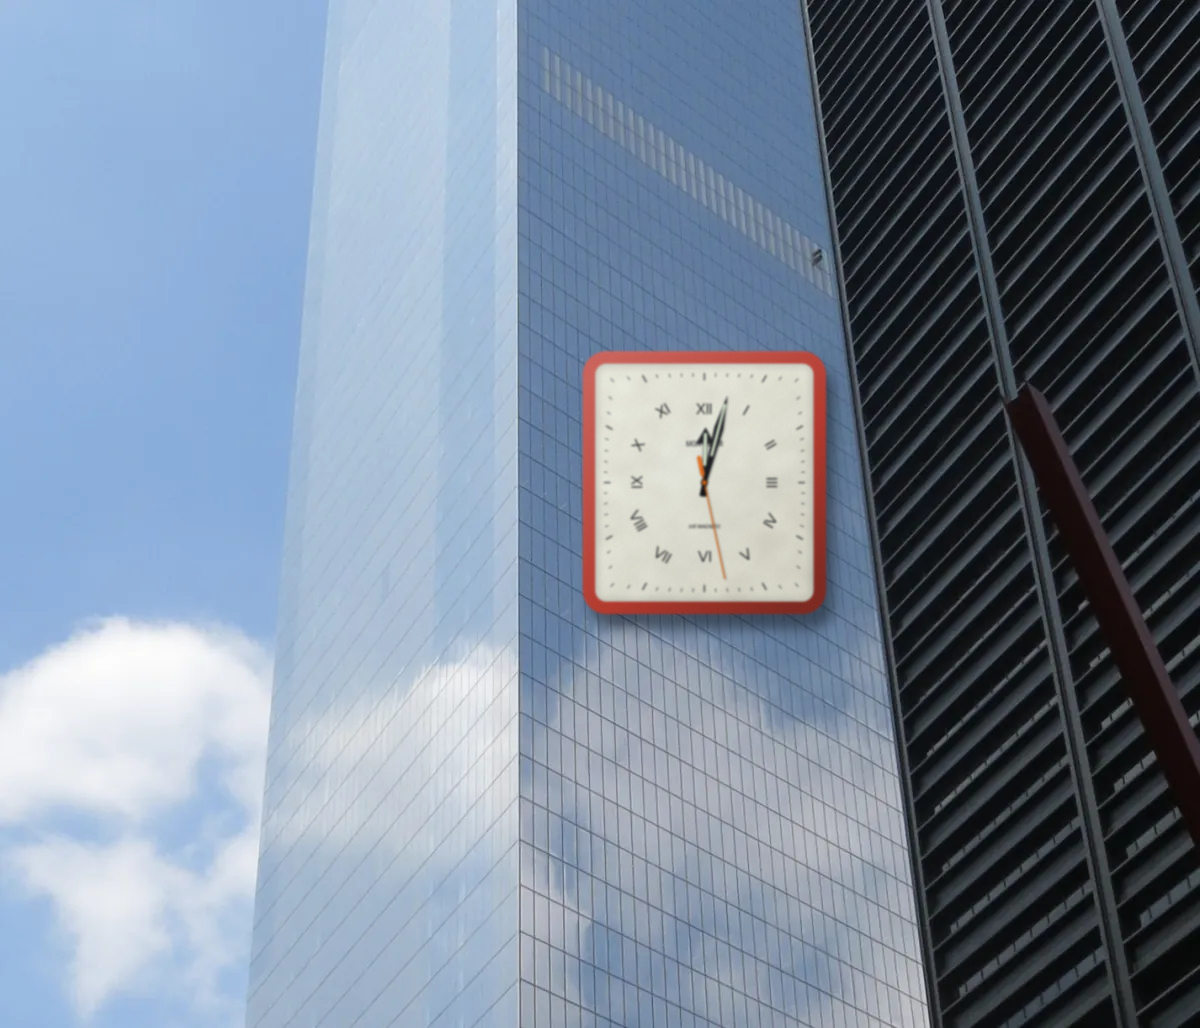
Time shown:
12.02.28
